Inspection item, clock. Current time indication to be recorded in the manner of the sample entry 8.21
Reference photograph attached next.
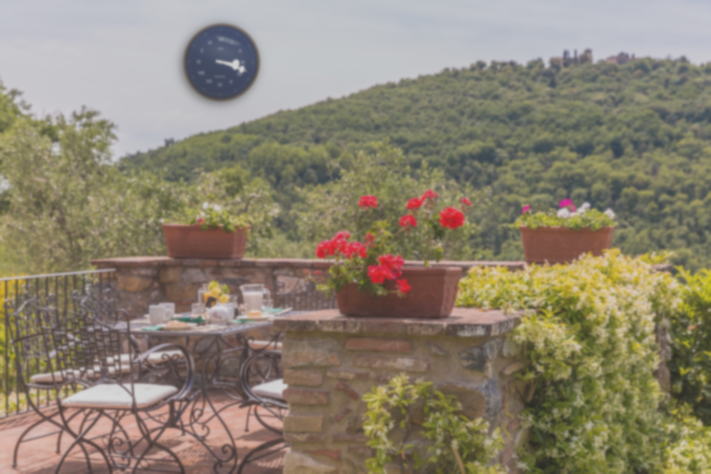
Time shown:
3.18
